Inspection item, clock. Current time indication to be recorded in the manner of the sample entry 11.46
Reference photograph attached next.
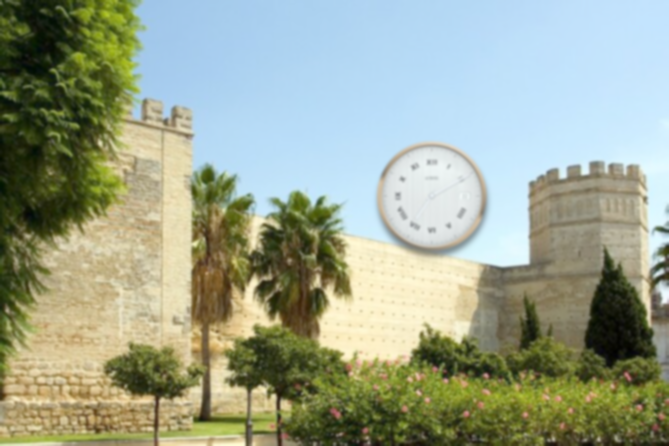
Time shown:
7.10
